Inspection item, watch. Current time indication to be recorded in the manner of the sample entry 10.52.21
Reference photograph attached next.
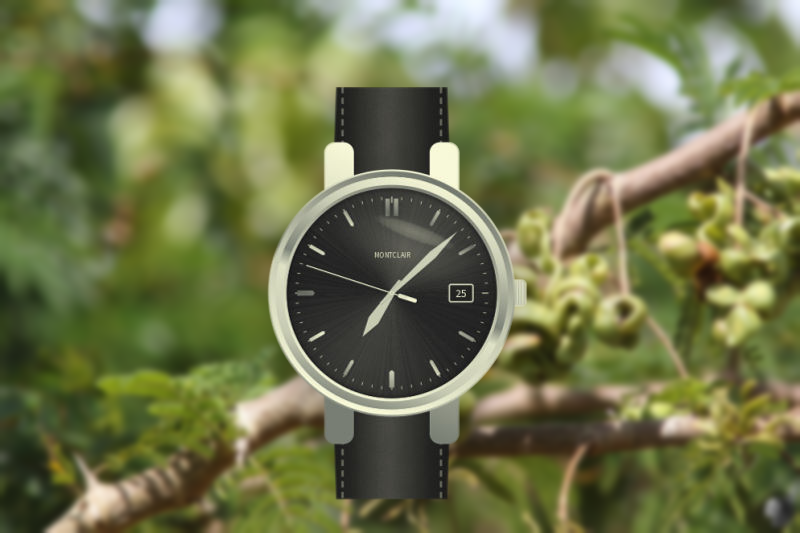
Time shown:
7.07.48
